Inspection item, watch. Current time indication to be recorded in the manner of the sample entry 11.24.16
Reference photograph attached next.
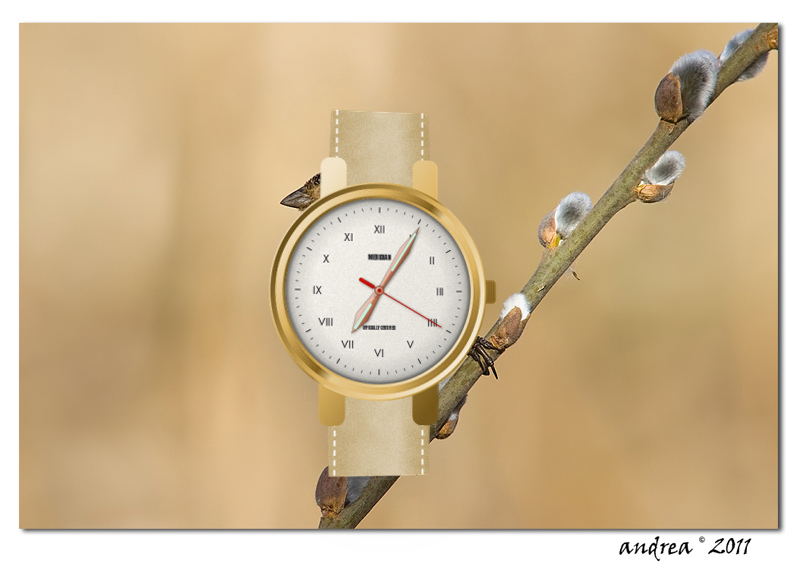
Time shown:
7.05.20
